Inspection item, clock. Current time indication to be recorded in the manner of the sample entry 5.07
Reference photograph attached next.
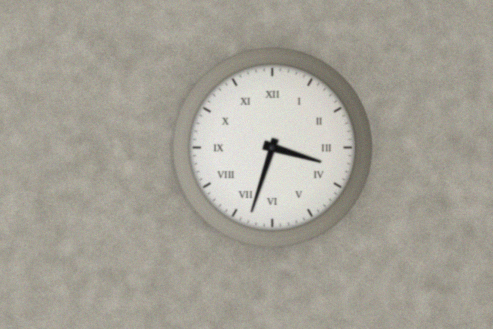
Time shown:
3.33
